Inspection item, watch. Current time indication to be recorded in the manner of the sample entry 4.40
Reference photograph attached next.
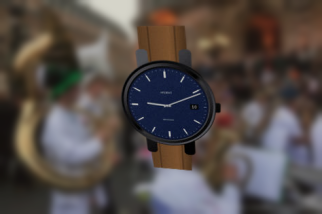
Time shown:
9.11
